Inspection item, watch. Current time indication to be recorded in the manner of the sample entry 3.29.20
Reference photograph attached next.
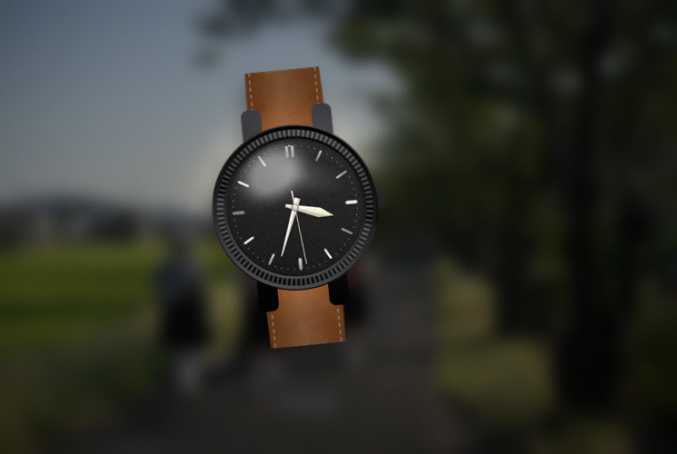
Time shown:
3.33.29
